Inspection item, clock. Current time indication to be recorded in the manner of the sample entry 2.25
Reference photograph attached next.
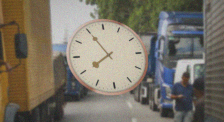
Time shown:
7.55
